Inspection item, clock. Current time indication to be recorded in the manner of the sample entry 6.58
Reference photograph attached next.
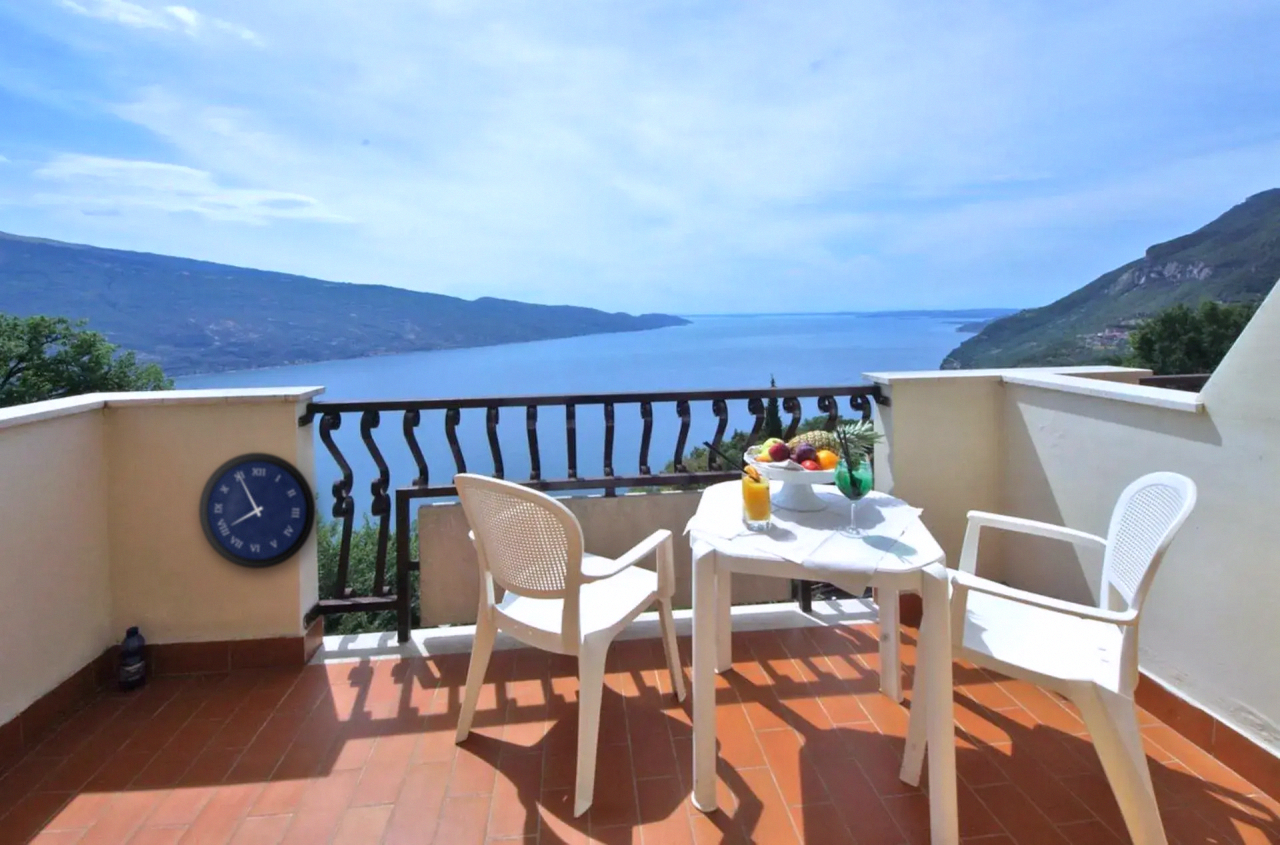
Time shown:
7.55
